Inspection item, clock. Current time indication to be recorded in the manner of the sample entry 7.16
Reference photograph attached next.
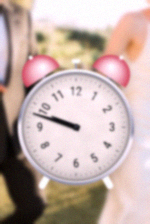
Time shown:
9.48
